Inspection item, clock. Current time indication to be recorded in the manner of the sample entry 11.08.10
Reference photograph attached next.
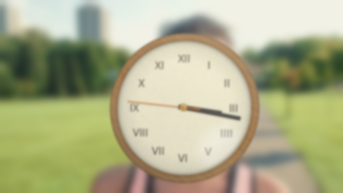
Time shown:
3.16.46
